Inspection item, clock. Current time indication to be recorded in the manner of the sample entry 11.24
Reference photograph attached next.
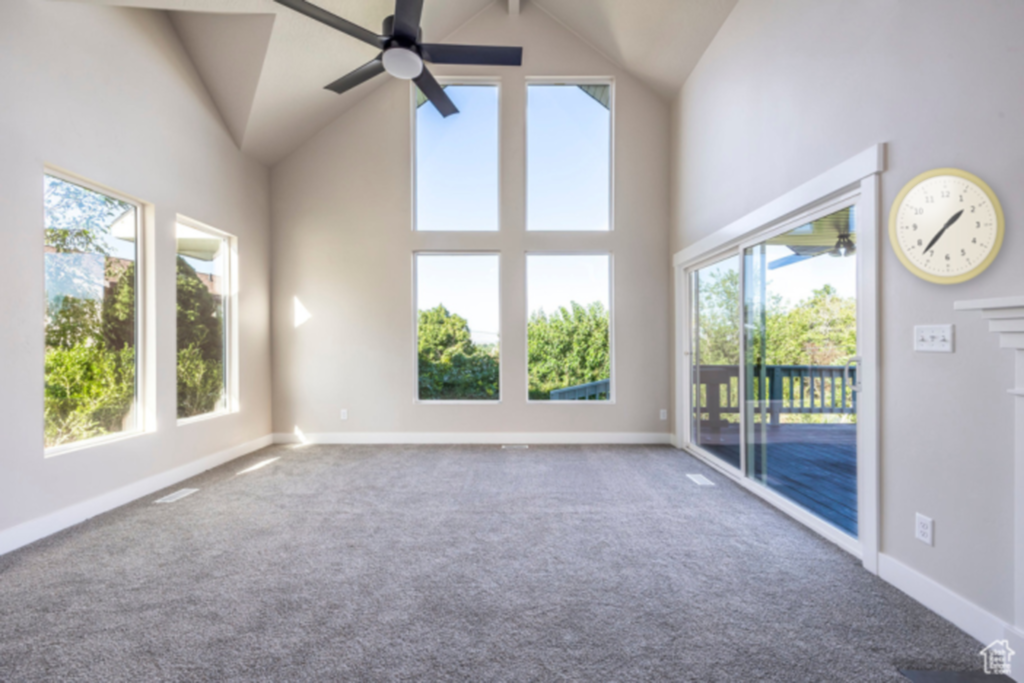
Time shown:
1.37
